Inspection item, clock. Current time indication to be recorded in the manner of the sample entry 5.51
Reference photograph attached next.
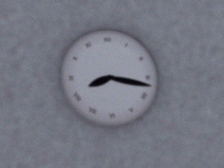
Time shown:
8.17
